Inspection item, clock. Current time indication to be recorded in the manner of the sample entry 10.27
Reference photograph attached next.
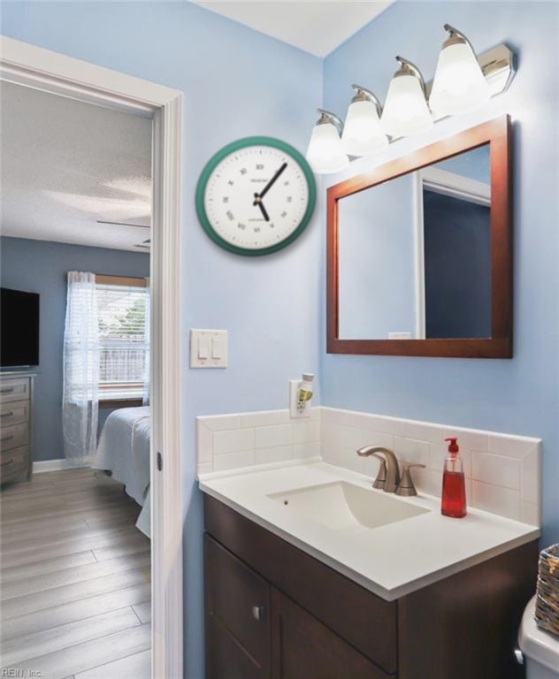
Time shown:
5.06
